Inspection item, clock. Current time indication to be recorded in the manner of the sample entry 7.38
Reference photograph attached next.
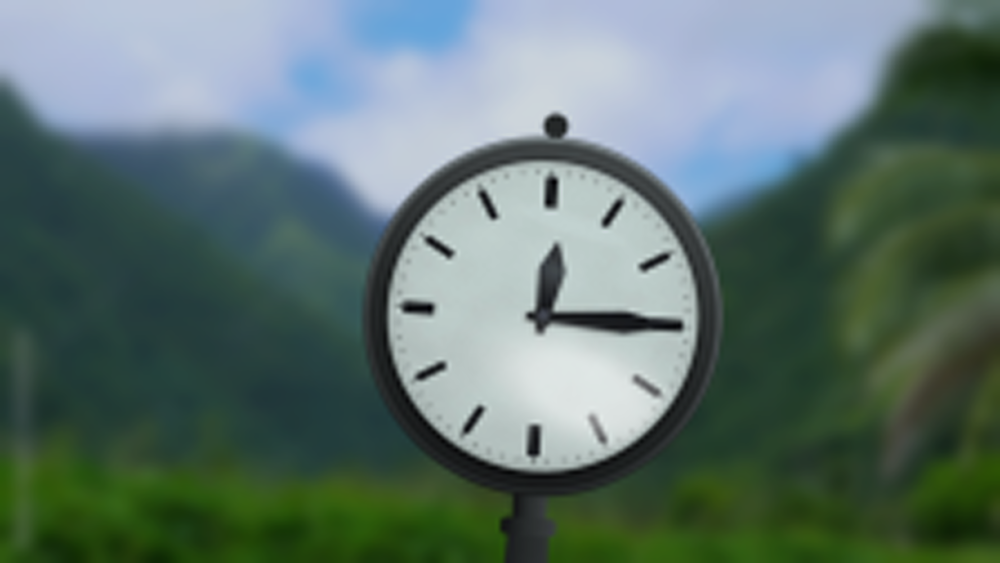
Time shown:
12.15
